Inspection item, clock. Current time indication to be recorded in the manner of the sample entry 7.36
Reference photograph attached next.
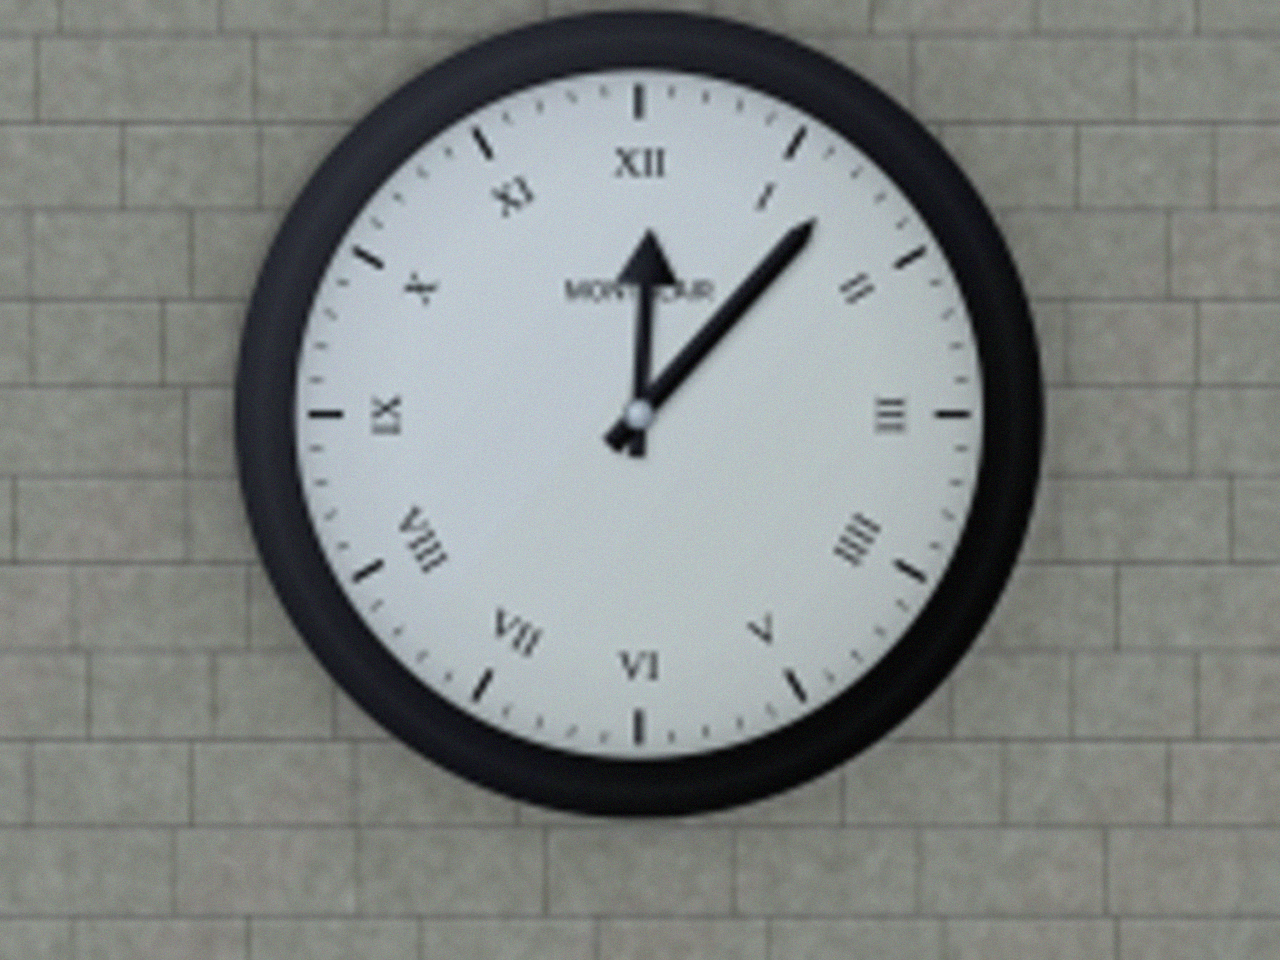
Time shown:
12.07
